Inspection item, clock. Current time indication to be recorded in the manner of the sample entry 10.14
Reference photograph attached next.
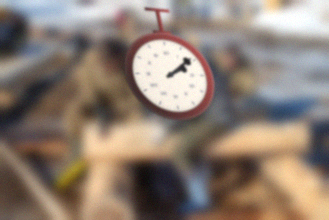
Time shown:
2.09
